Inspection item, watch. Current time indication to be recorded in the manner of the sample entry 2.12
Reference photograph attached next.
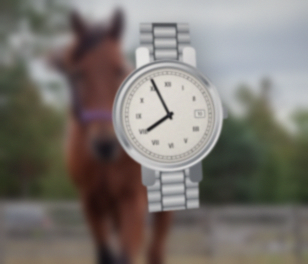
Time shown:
7.56
